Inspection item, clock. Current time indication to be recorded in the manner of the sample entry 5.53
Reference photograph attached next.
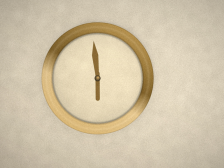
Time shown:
5.59
